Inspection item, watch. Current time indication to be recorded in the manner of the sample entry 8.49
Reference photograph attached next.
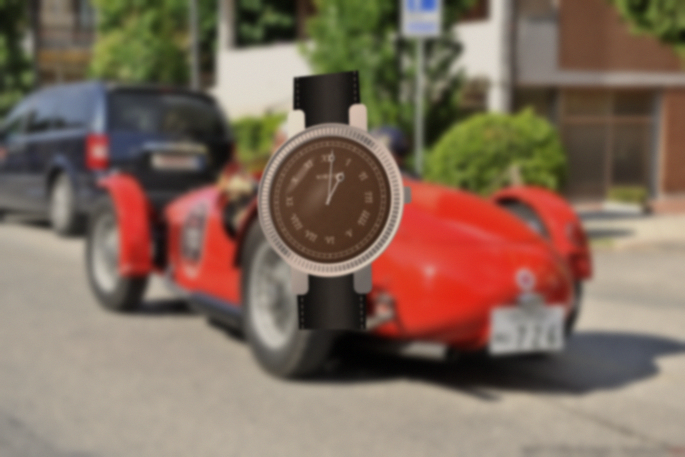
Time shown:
1.01
